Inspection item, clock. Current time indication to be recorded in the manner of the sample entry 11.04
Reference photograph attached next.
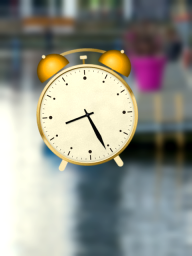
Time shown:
8.26
